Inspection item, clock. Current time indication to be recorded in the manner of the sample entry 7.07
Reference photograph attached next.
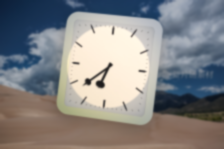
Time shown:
6.38
